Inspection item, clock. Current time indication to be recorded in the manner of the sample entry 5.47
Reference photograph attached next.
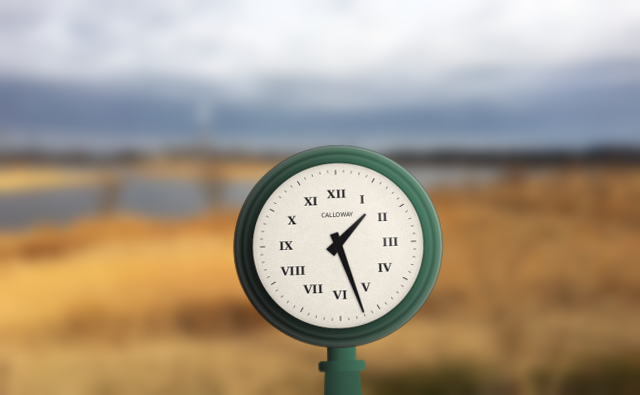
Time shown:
1.27
